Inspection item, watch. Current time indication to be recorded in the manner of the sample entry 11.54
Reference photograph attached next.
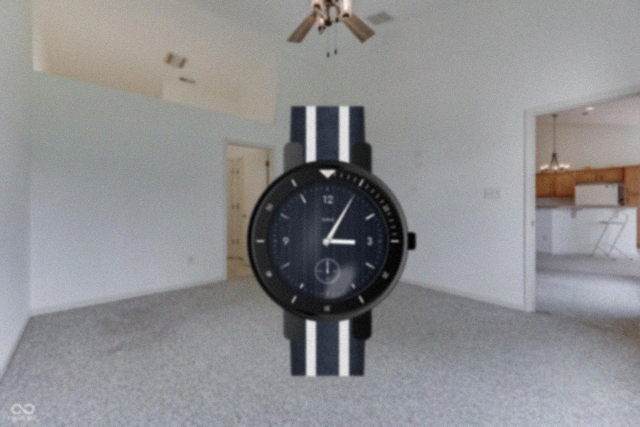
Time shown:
3.05
